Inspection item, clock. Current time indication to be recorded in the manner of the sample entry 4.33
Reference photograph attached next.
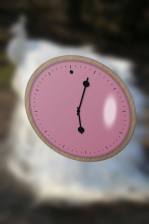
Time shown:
6.04
